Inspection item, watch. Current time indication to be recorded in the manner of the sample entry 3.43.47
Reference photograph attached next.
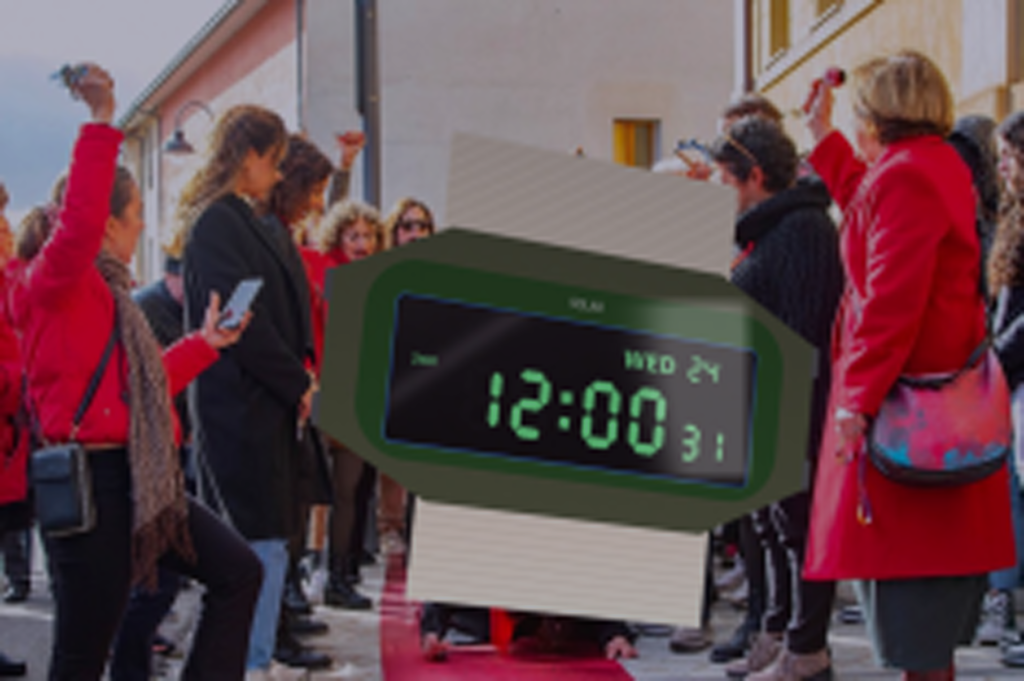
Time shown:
12.00.31
